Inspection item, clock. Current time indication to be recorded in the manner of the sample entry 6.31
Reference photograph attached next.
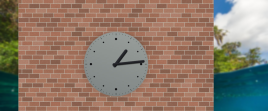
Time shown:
1.14
